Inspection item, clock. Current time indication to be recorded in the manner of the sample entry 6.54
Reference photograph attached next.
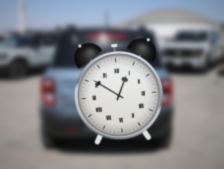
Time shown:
12.51
